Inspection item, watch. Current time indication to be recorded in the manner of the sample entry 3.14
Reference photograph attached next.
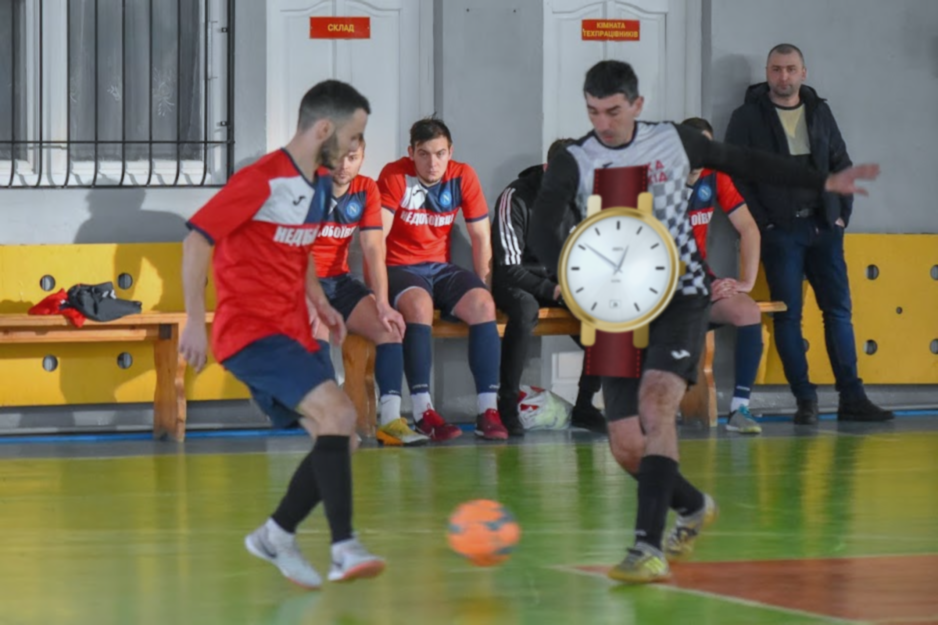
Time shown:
12.51
